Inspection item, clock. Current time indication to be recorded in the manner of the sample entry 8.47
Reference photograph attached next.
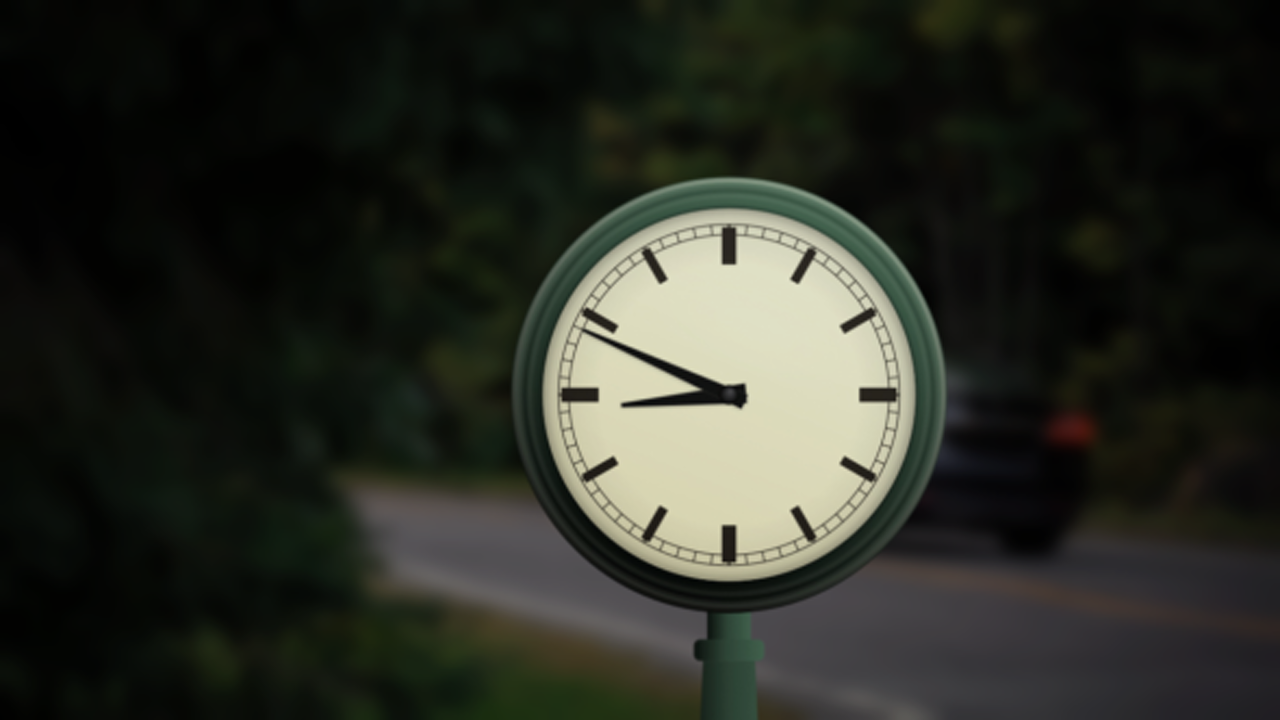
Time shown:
8.49
